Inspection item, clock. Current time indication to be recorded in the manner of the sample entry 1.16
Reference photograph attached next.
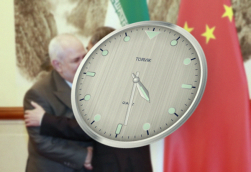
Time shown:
4.29
